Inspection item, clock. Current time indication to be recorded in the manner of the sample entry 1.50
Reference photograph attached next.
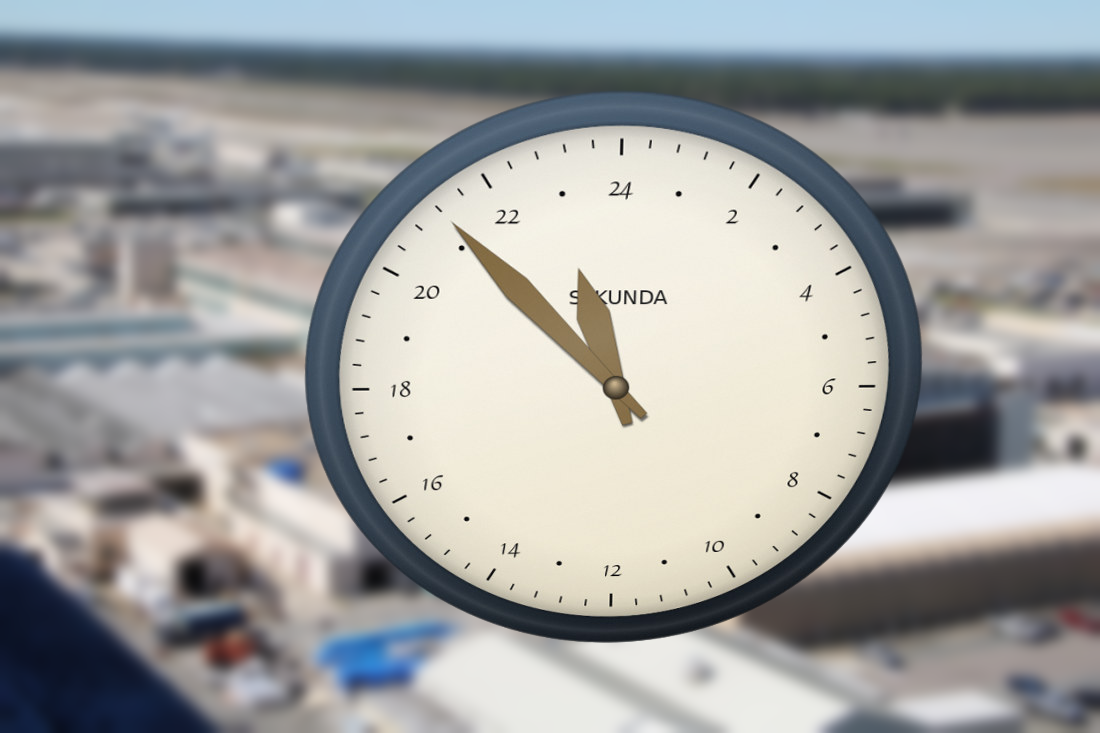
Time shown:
22.53
